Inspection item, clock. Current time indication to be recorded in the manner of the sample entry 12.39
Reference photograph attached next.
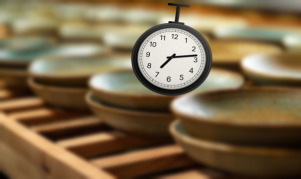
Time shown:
7.13
